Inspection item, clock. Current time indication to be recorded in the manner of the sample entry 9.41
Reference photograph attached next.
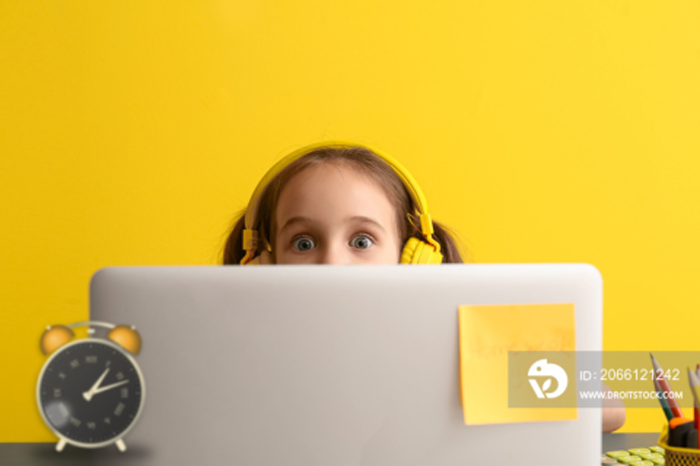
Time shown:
1.12
